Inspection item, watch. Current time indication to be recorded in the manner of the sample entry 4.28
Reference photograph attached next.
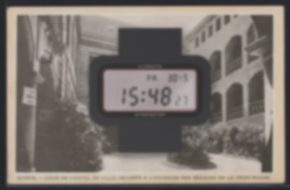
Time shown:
15.48
